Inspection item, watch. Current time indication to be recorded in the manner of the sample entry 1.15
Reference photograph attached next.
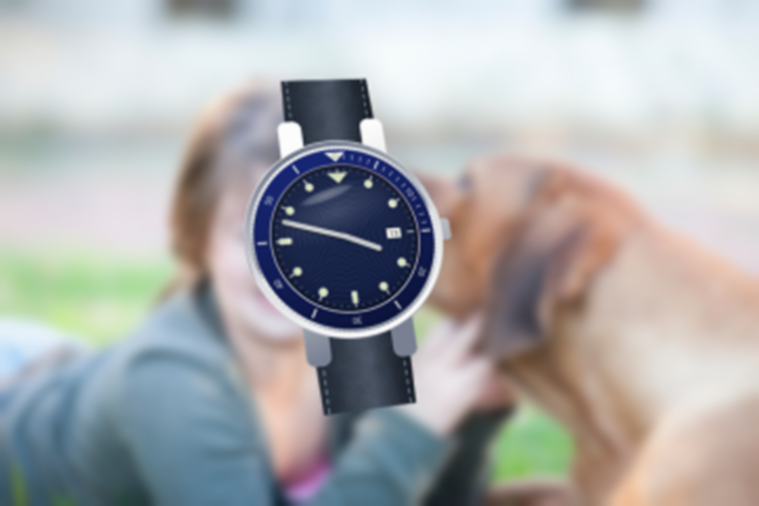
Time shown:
3.48
